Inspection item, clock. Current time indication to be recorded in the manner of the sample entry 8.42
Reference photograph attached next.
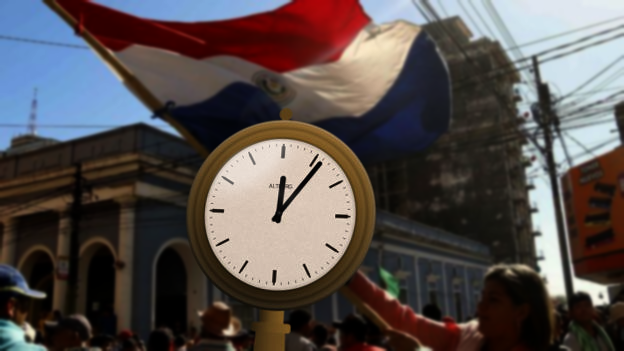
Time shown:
12.06
